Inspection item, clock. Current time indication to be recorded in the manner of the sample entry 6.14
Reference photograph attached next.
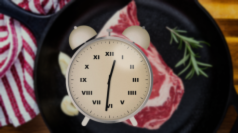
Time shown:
12.31
